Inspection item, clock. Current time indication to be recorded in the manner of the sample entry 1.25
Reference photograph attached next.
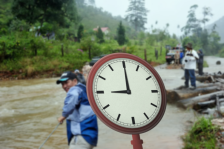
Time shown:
9.00
